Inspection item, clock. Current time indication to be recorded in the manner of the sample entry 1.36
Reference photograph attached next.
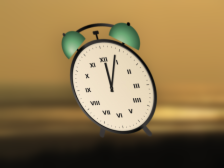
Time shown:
12.04
